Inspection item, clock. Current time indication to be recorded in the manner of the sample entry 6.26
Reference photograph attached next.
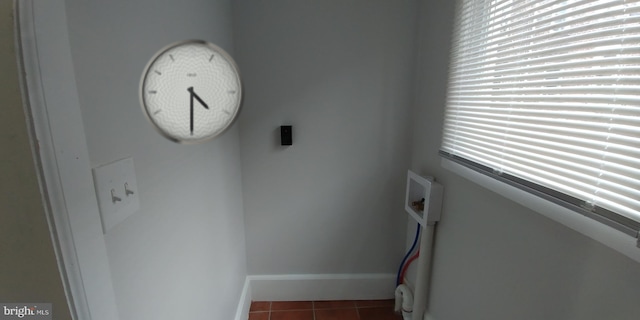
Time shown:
4.30
